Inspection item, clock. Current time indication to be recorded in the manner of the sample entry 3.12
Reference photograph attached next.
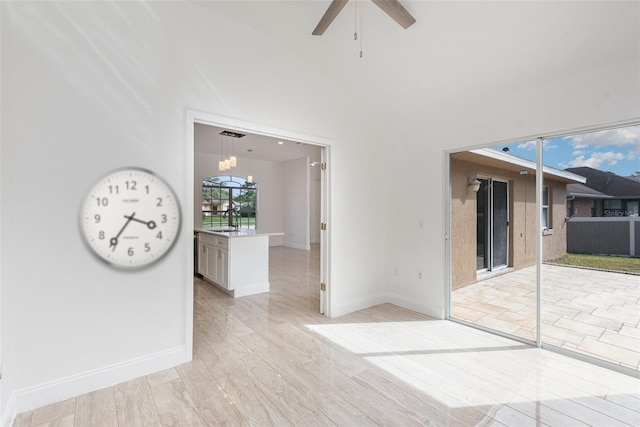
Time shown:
3.36
